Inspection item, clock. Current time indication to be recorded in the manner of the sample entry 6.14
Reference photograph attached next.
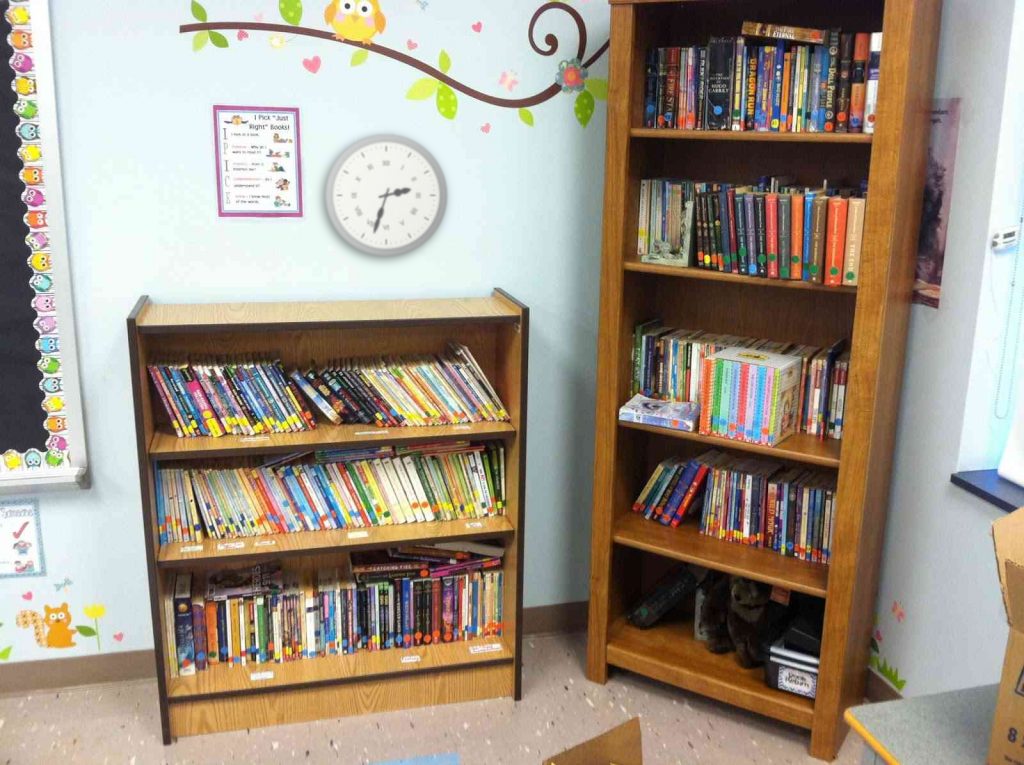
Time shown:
2.33
